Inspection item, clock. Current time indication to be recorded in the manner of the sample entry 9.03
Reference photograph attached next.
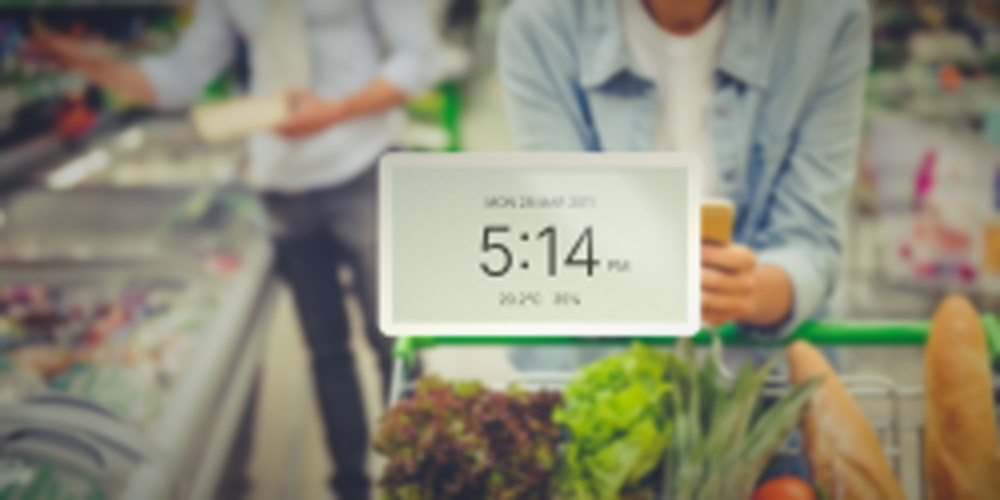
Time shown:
5.14
